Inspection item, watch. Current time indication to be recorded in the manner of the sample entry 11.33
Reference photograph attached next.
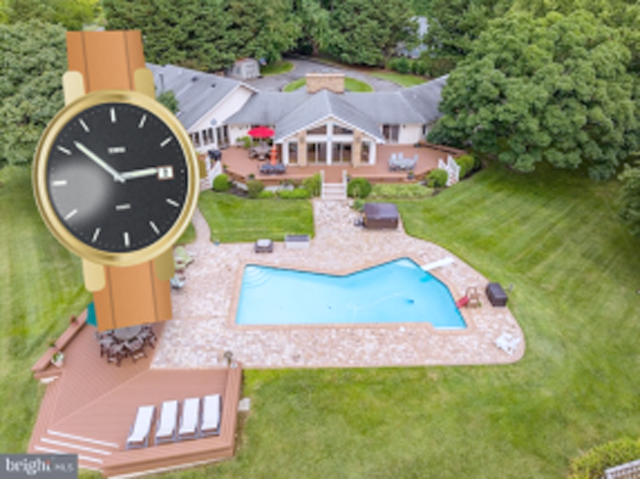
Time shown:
2.52
